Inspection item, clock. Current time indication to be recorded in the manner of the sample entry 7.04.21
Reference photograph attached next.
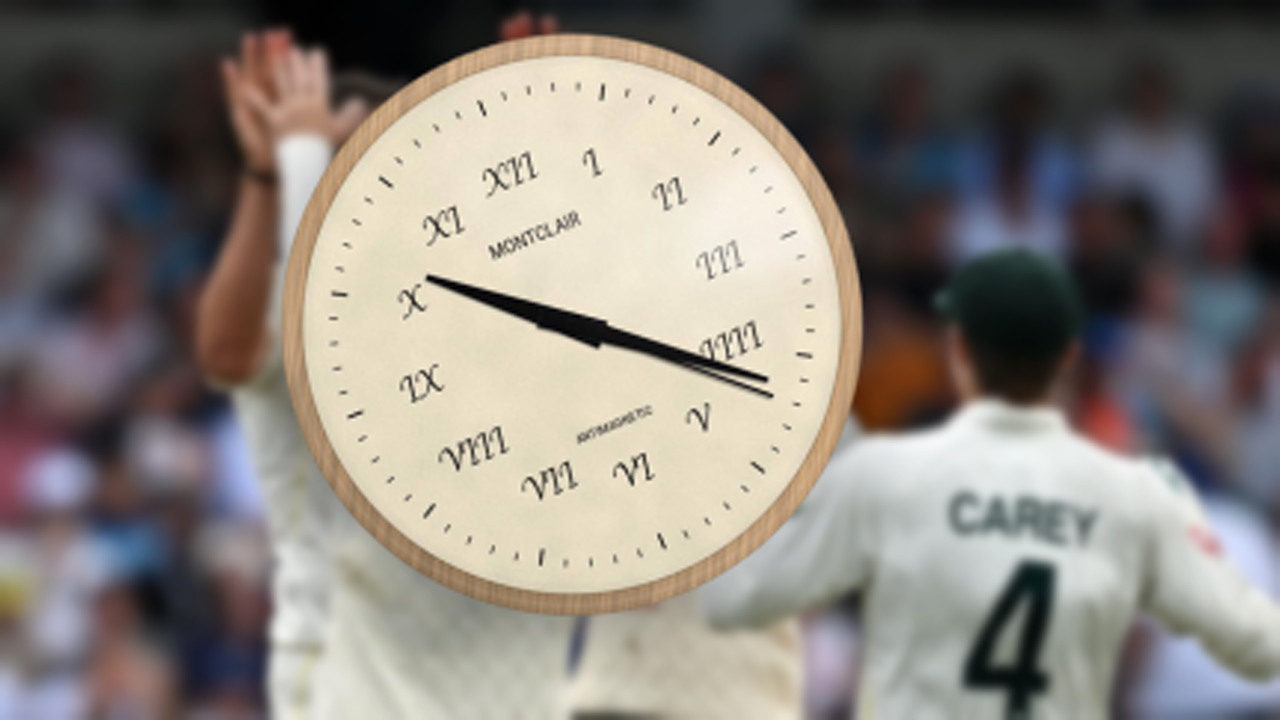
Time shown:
10.21.22
